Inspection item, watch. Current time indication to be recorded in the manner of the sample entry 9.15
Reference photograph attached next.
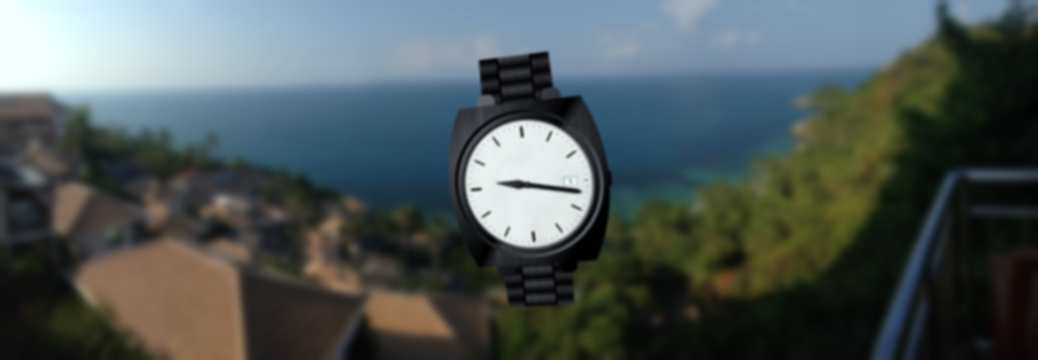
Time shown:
9.17
